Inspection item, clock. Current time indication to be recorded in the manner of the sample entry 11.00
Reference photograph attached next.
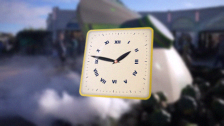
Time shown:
1.47
